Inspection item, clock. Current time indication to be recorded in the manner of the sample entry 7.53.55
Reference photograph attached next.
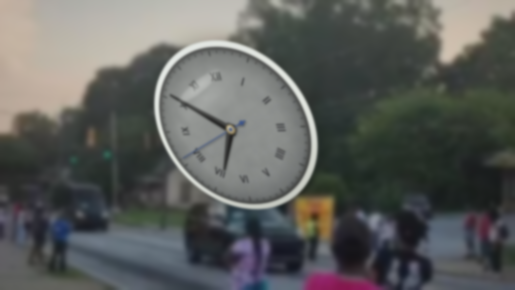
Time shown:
6.50.41
